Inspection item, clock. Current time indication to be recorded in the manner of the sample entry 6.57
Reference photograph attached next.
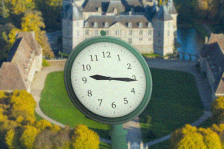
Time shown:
9.16
